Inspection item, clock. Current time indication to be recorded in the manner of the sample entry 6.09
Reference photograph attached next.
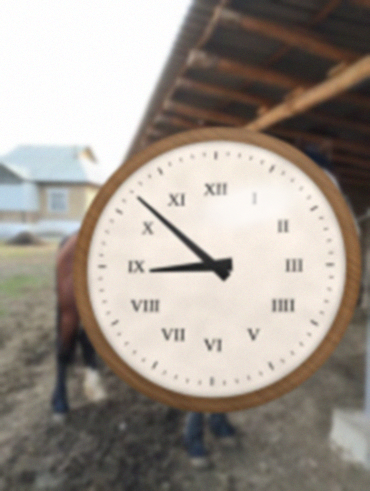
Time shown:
8.52
